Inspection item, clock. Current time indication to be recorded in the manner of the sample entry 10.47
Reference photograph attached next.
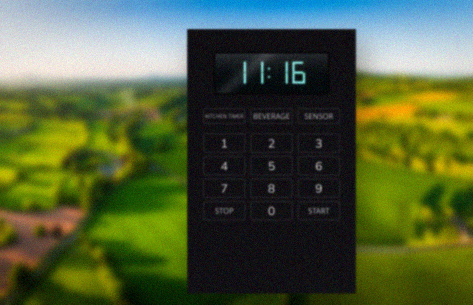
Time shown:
11.16
